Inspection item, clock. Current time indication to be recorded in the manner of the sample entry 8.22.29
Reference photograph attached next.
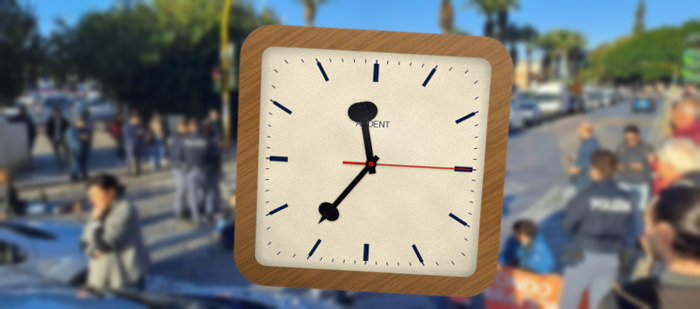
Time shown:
11.36.15
